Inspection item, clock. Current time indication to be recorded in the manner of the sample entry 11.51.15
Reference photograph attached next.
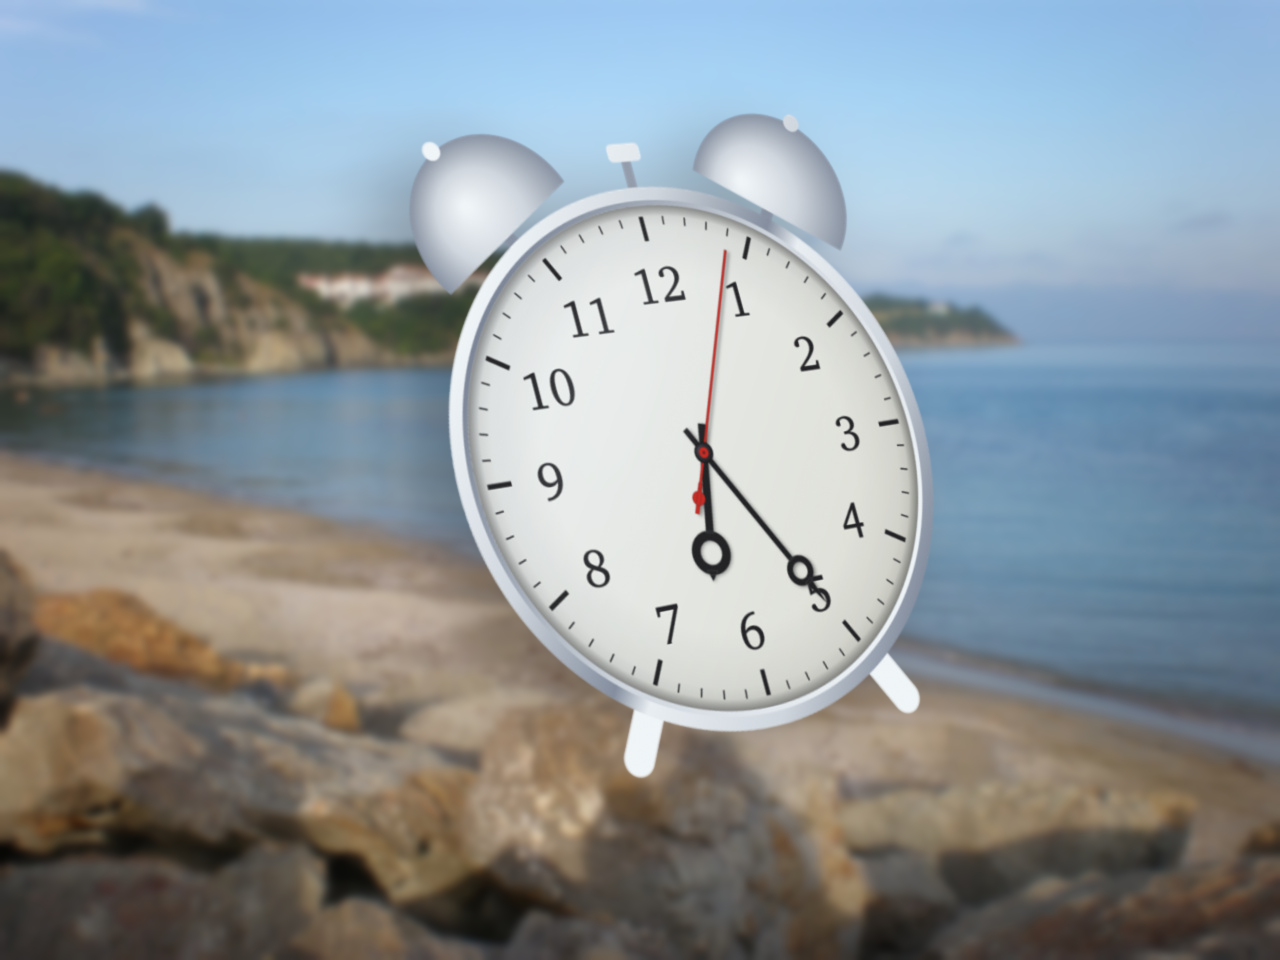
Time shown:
6.25.04
